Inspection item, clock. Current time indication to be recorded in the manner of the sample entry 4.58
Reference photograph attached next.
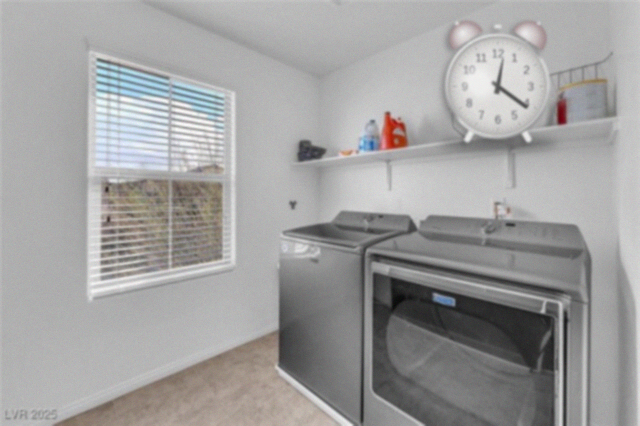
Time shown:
12.21
